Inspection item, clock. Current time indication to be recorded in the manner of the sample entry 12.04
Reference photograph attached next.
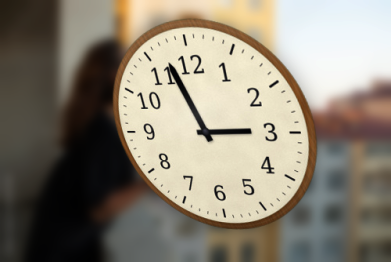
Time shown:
2.57
